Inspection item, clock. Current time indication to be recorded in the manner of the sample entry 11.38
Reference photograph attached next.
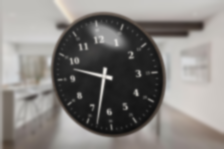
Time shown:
9.33
